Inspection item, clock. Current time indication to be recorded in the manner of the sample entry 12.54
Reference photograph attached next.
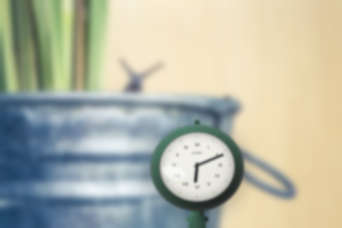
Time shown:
6.11
